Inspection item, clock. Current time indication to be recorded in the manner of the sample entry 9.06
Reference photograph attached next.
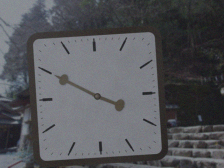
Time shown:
3.50
